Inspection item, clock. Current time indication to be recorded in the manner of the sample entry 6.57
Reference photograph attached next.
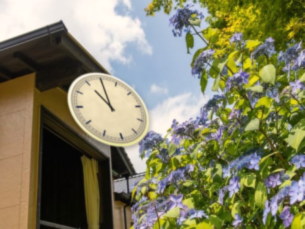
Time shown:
11.00
